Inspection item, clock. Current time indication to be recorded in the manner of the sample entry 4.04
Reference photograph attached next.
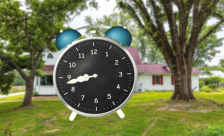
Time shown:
8.43
